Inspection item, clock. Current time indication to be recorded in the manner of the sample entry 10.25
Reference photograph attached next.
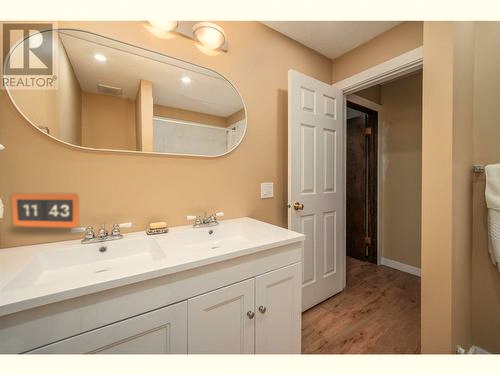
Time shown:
11.43
